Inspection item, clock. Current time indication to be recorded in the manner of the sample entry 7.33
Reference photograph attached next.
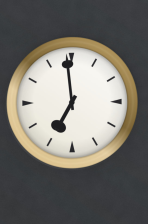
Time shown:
6.59
